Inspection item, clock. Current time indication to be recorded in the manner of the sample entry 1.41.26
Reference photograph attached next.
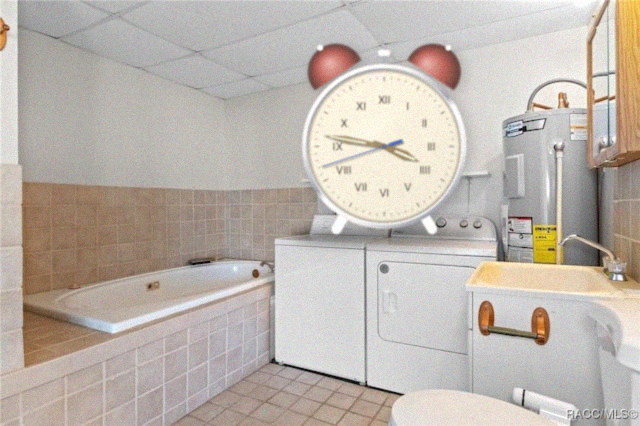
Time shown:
3.46.42
